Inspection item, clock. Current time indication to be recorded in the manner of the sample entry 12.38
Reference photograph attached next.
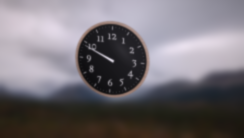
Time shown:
9.49
